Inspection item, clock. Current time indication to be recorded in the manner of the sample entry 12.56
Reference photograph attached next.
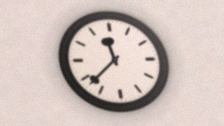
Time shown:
11.38
